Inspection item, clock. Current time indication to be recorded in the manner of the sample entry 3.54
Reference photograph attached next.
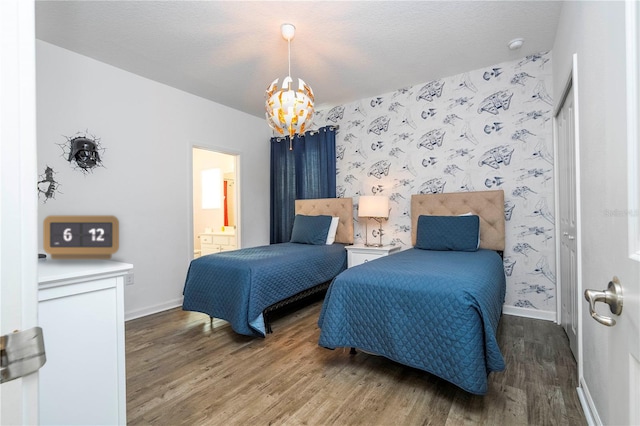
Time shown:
6.12
